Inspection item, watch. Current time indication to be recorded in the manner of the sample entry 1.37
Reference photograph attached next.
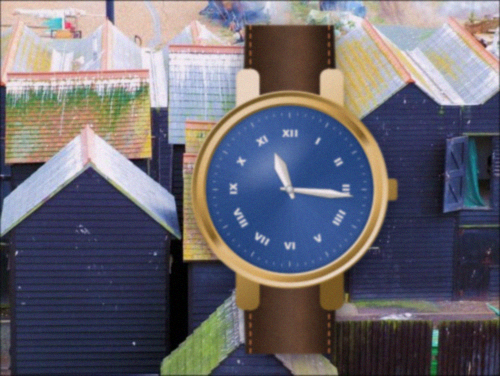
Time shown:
11.16
